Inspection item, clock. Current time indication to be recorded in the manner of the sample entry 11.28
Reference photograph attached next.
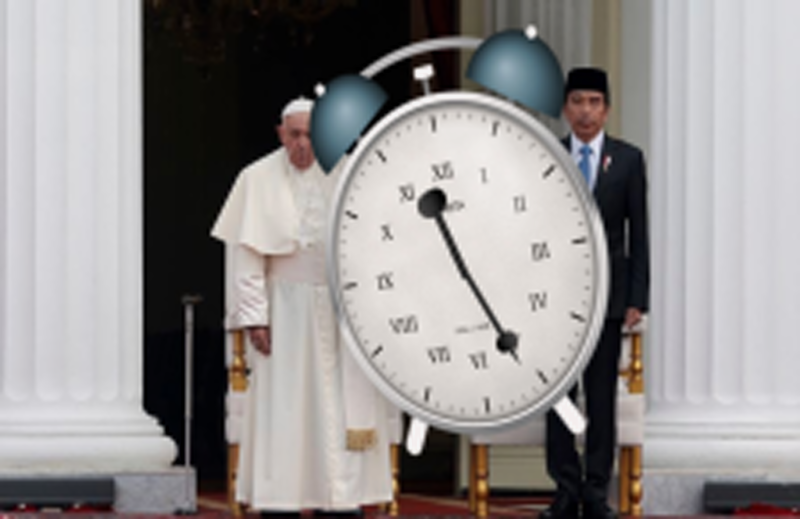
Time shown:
11.26
